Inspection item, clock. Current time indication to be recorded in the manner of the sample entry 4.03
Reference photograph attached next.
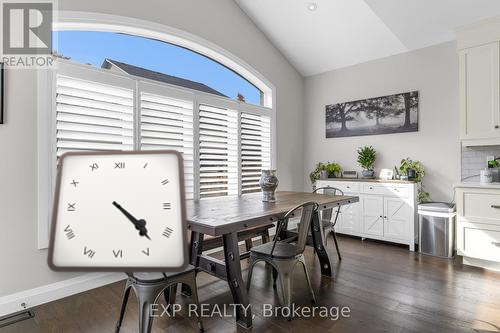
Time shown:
4.23
